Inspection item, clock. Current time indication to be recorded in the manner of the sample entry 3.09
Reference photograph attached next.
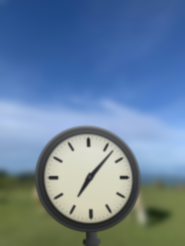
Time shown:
7.07
